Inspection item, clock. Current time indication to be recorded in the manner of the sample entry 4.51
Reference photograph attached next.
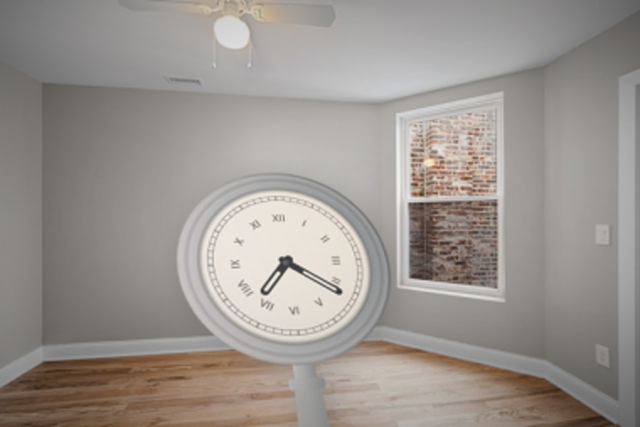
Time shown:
7.21
